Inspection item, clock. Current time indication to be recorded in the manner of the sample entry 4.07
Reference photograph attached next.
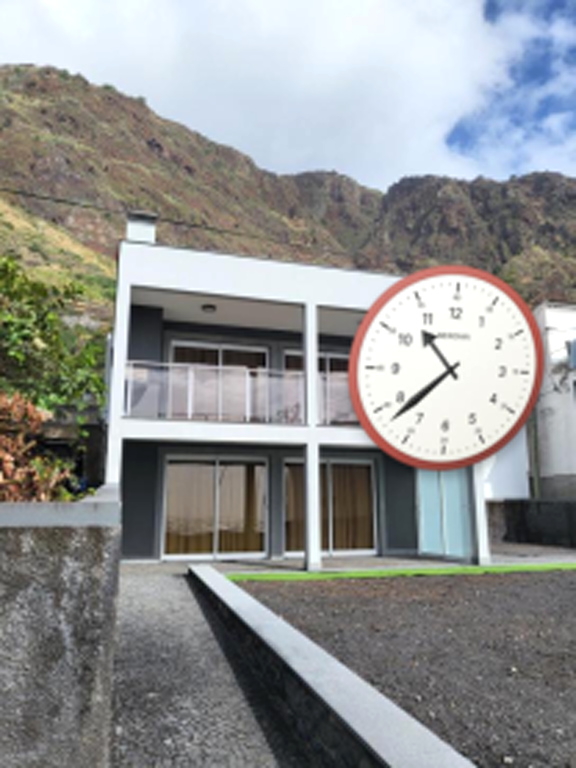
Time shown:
10.38
